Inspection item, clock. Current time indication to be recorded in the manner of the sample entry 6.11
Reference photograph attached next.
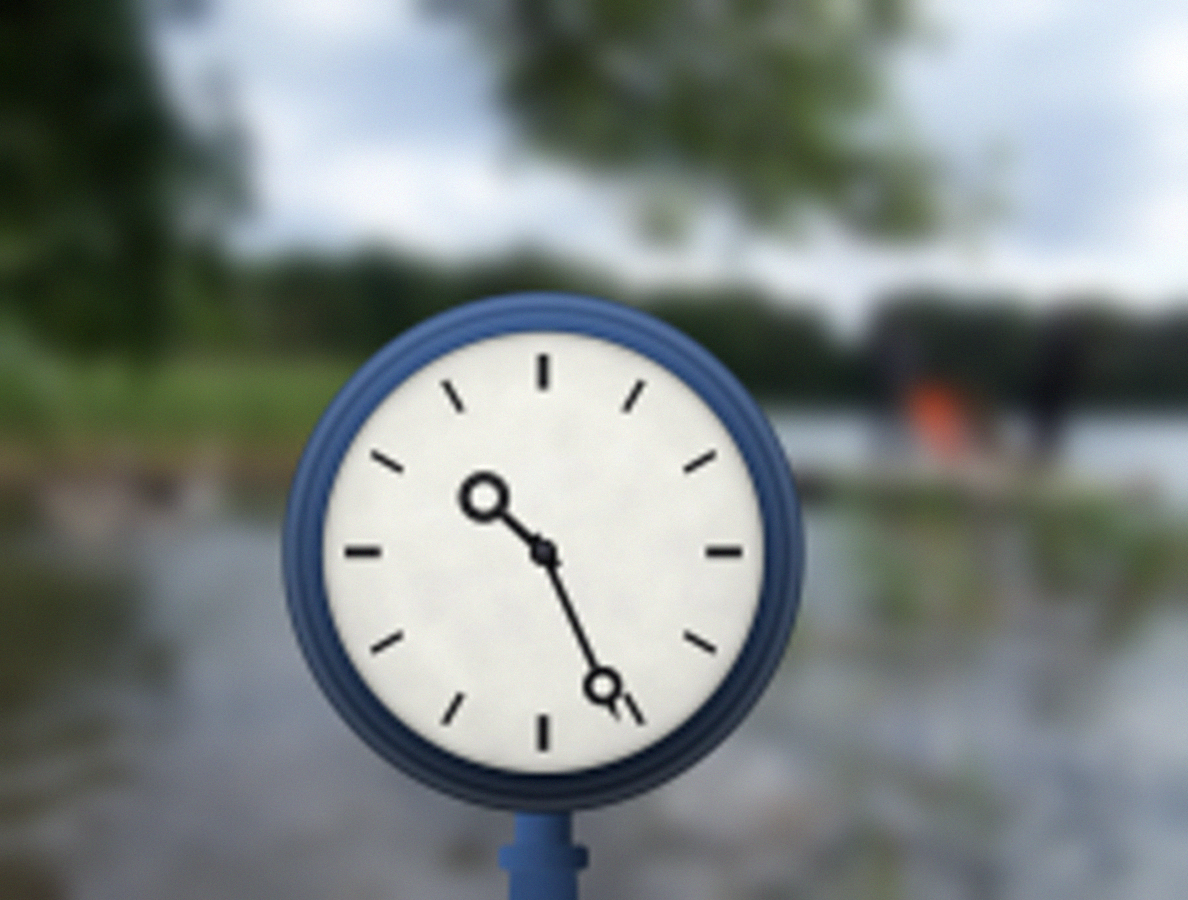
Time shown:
10.26
